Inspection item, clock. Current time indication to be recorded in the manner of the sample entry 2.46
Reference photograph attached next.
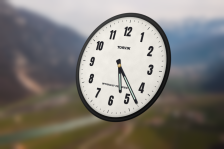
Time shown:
5.23
